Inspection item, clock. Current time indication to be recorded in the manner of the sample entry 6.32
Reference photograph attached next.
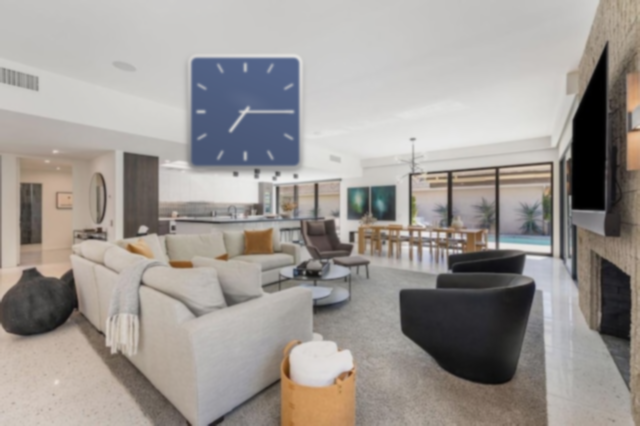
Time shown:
7.15
